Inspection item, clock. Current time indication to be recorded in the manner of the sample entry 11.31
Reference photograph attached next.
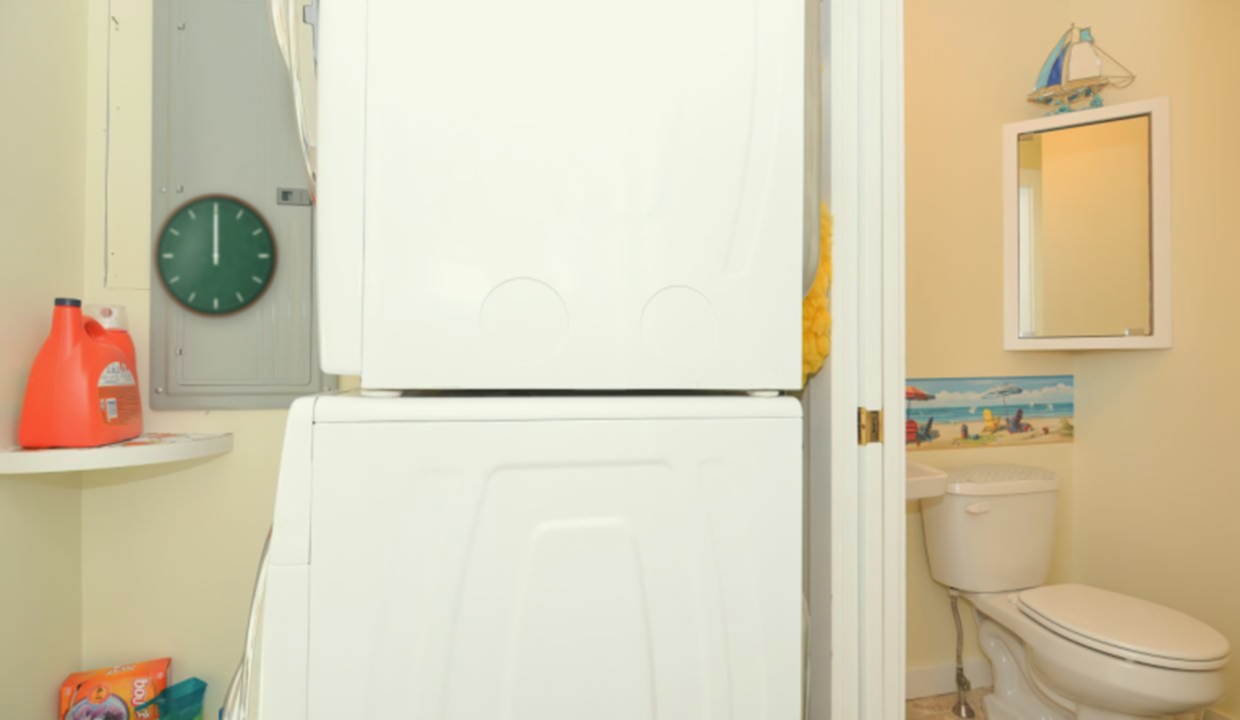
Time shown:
12.00
